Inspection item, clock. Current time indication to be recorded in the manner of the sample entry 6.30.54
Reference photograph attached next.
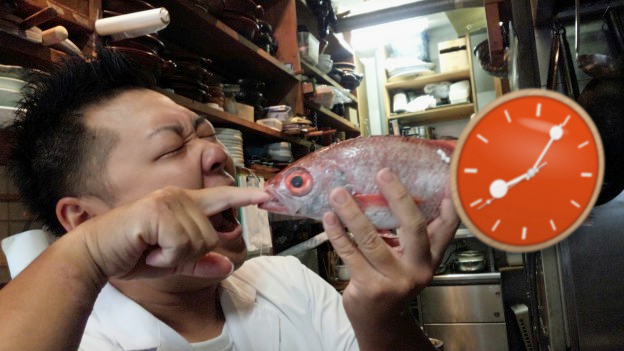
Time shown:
8.04.39
